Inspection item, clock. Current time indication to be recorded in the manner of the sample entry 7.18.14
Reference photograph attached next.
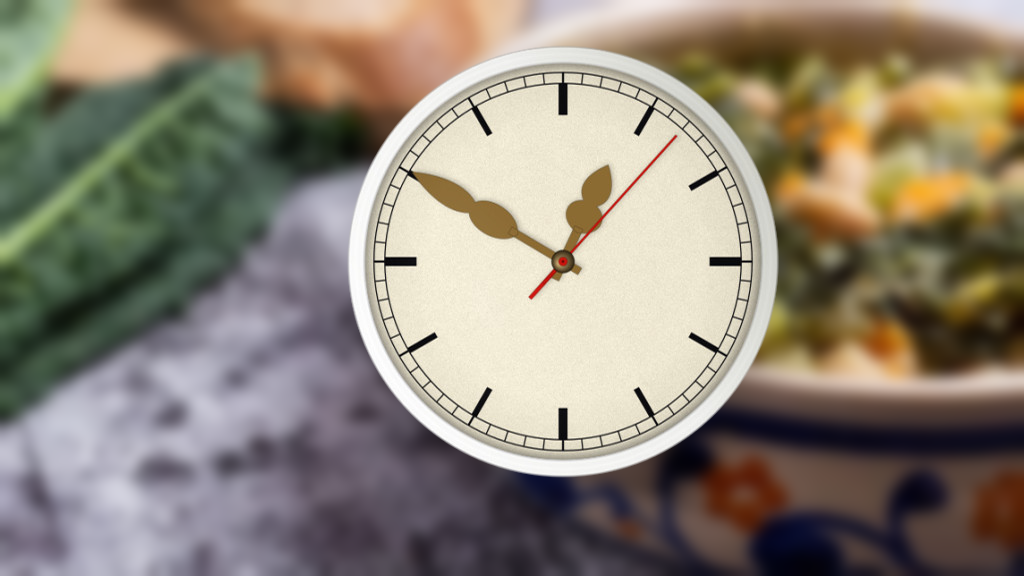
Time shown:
12.50.07
